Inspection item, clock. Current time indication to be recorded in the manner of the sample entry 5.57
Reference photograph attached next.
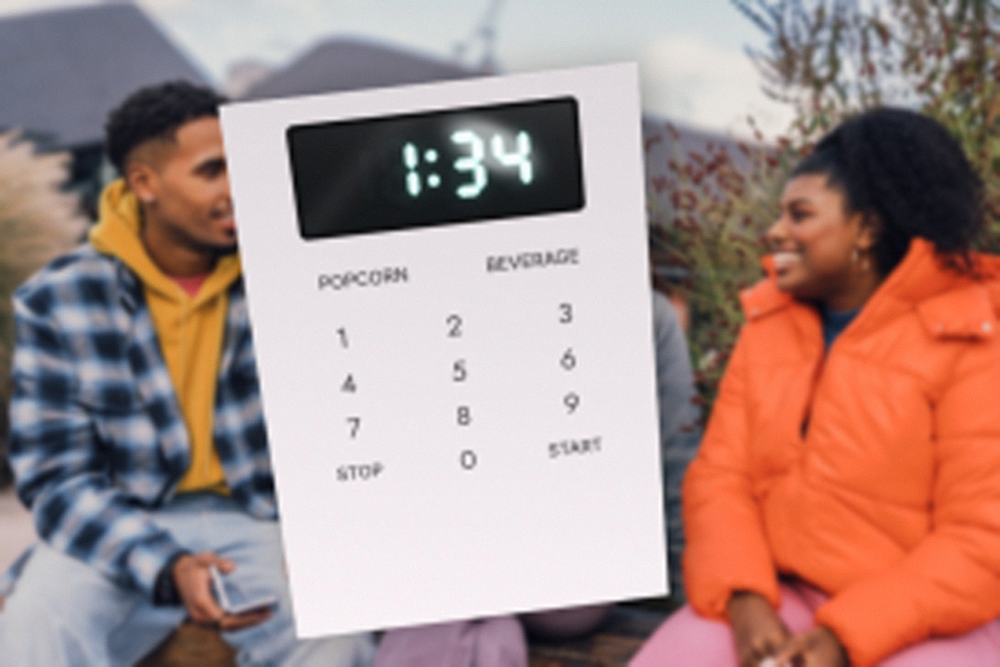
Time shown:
1.34
